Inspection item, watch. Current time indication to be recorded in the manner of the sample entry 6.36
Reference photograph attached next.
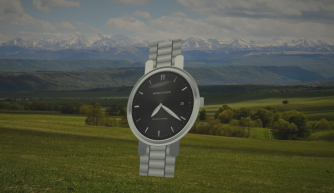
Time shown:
7.21
